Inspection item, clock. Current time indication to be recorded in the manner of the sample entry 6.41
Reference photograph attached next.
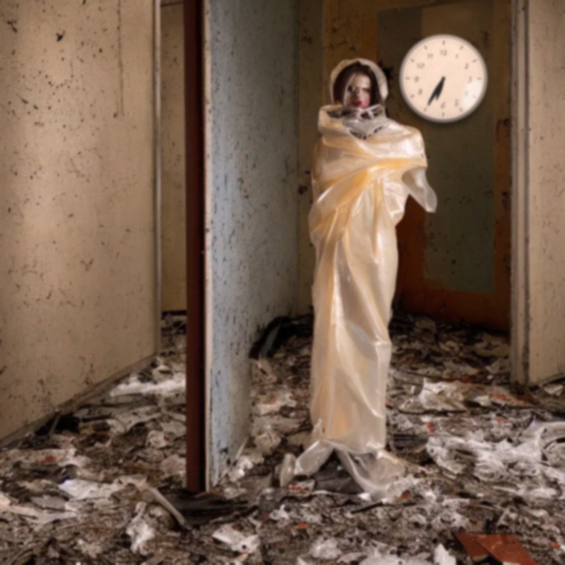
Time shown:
6.35
